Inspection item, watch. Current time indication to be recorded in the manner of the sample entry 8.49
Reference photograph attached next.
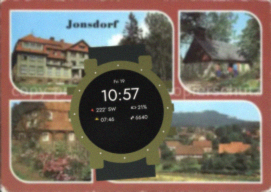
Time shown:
10.57
